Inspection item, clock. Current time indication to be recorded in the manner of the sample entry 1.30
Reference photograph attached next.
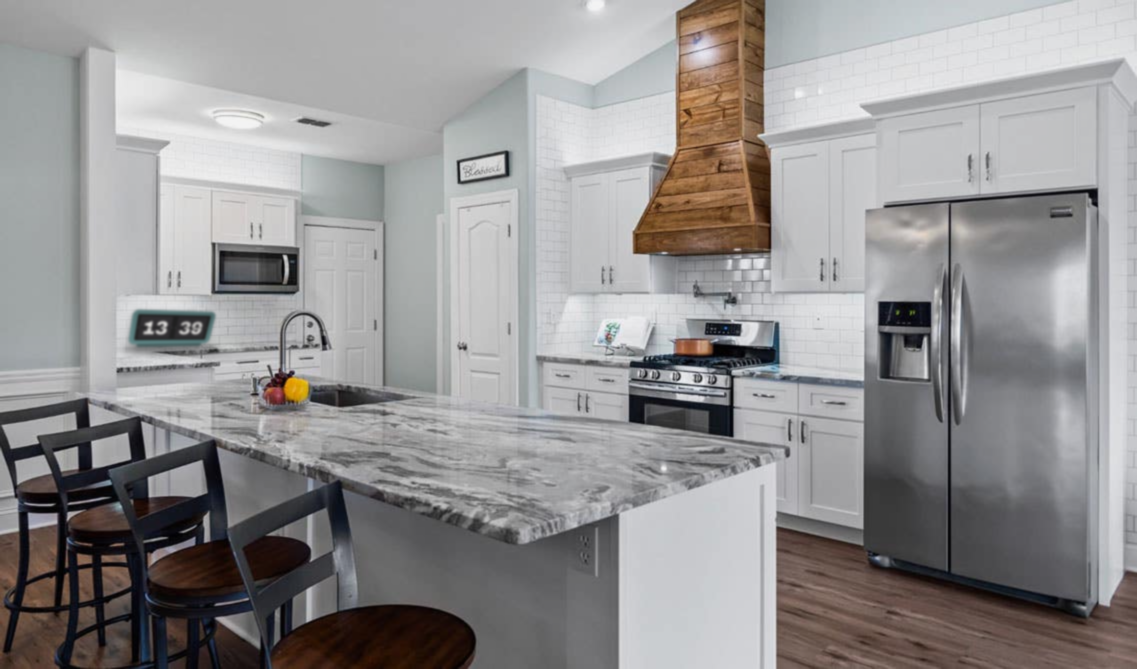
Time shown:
13.39
